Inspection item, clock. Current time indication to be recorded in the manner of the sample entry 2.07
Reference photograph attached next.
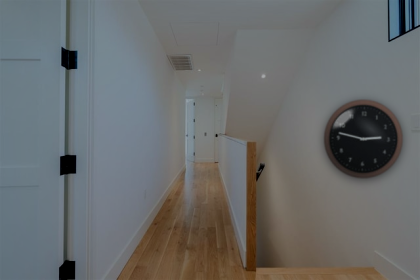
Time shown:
2.47
